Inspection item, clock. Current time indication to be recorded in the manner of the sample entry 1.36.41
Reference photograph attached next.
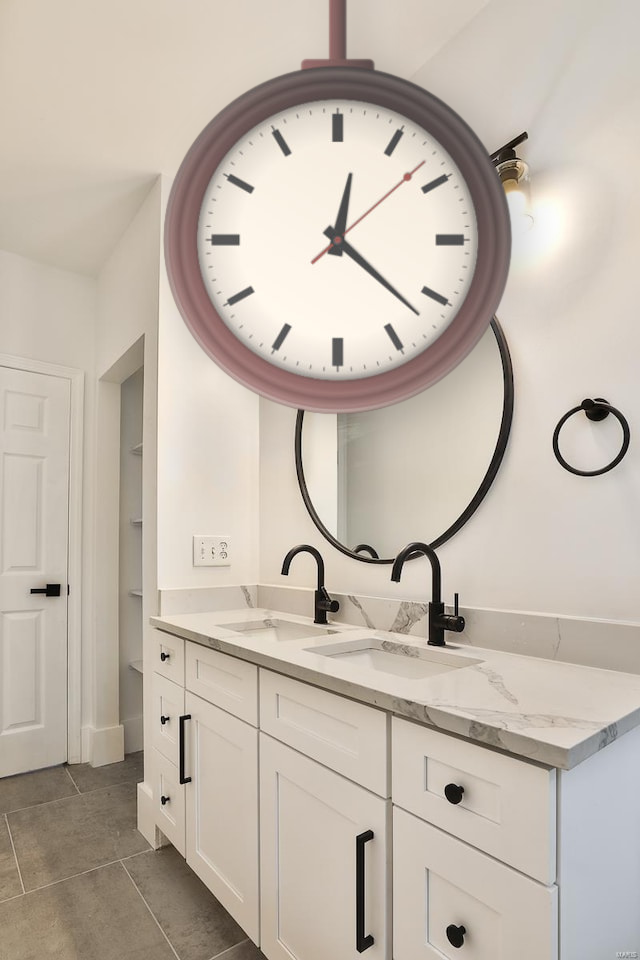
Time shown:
12.22.08
